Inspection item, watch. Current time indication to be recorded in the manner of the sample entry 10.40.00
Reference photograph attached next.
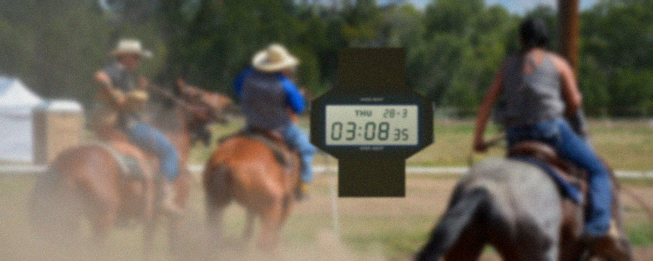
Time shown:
3.08.35
